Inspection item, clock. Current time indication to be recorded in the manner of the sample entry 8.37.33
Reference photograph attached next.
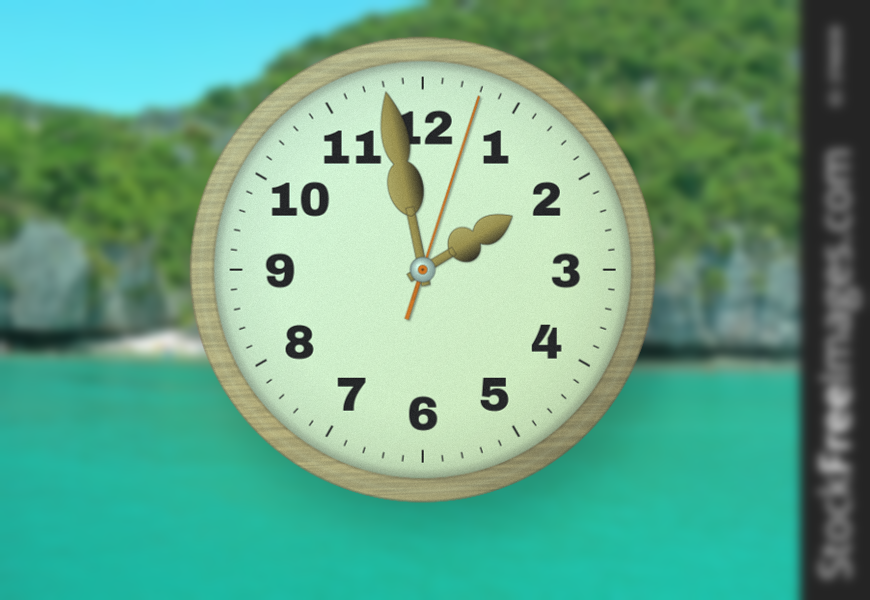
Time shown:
1.58.03
